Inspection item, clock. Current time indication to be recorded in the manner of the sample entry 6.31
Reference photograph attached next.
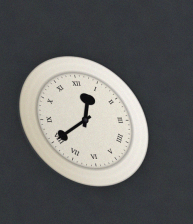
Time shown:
12.40
